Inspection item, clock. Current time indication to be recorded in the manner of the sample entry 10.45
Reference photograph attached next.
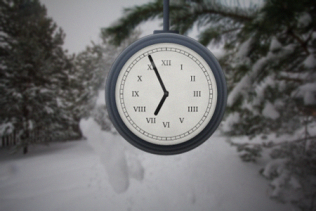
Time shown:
6.56
